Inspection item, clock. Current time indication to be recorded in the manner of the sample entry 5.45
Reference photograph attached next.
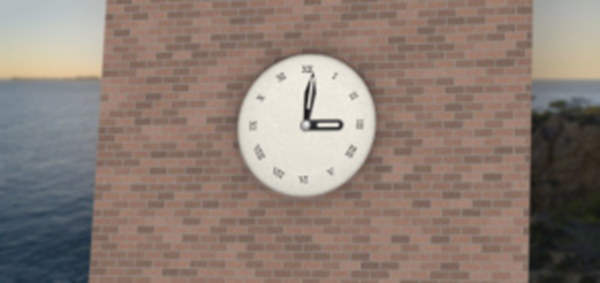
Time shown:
3.01
